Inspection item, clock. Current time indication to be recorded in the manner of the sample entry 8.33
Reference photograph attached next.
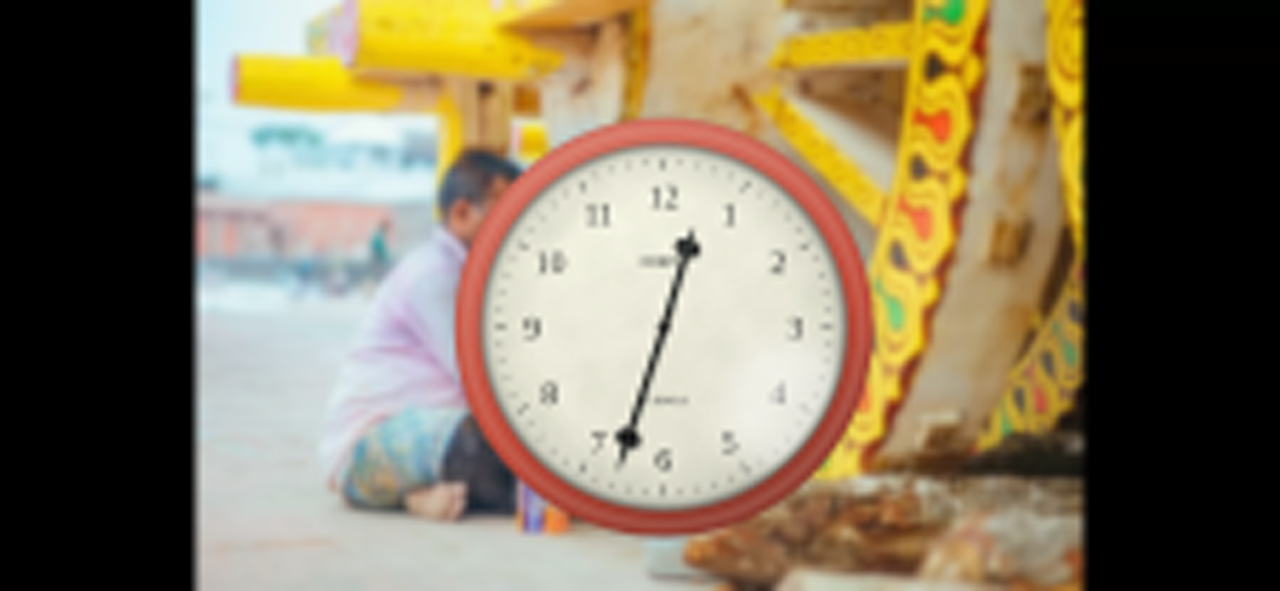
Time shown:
12.33
